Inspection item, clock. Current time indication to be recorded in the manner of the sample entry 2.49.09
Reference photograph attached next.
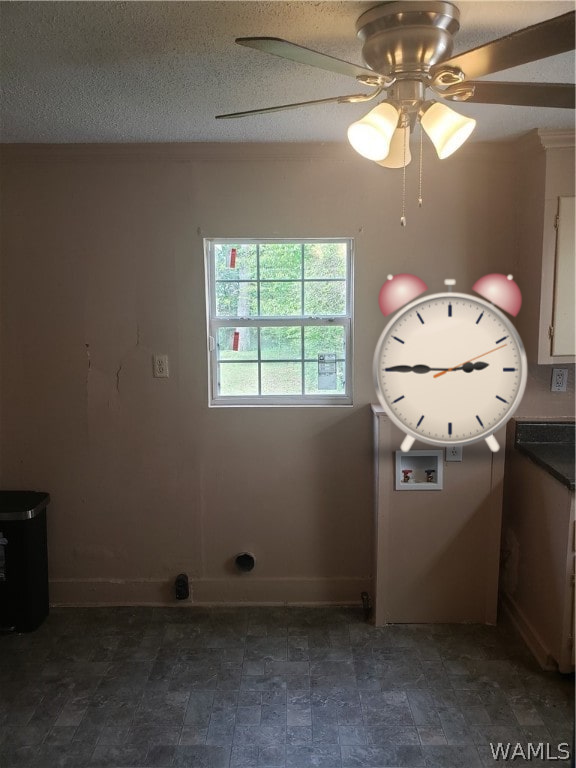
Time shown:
2.45.11
